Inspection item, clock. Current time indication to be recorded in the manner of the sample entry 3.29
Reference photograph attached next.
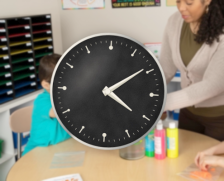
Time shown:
4.09
